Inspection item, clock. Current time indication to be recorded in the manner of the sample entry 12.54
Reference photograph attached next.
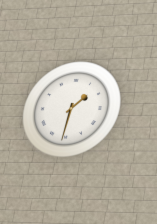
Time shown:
1.31
